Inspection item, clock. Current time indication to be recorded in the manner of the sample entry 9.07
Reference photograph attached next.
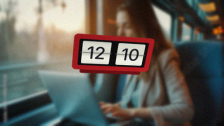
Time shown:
12.10
